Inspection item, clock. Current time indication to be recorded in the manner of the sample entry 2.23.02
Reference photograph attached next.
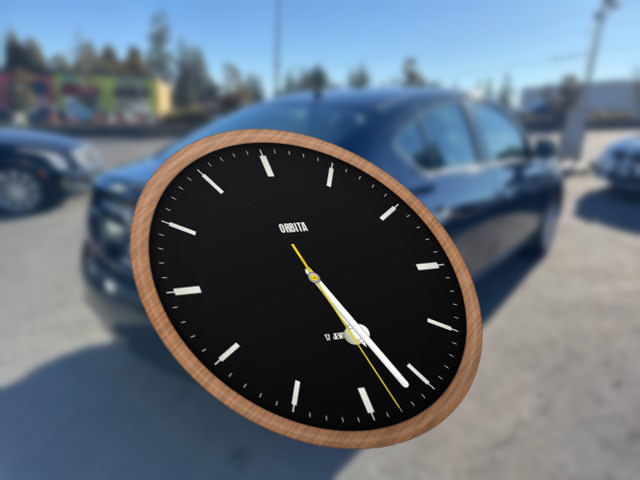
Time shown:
5.26.28
